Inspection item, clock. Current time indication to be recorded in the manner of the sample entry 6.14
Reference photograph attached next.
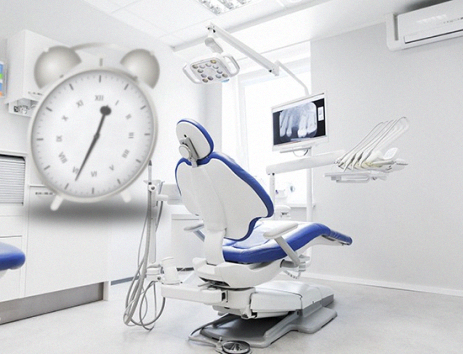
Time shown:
12.34
